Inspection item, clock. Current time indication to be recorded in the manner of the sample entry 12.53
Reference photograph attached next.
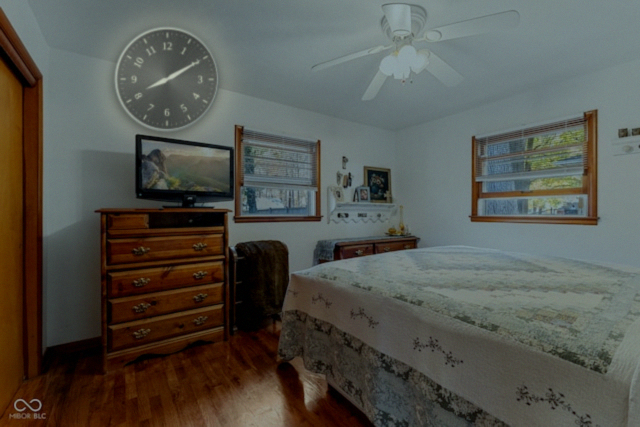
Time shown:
8.10
